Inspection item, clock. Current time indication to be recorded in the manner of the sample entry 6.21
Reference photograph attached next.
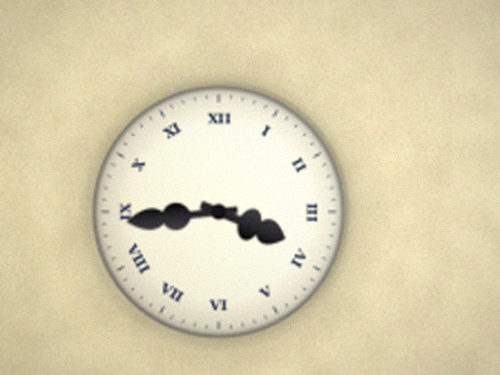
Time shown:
3.44
